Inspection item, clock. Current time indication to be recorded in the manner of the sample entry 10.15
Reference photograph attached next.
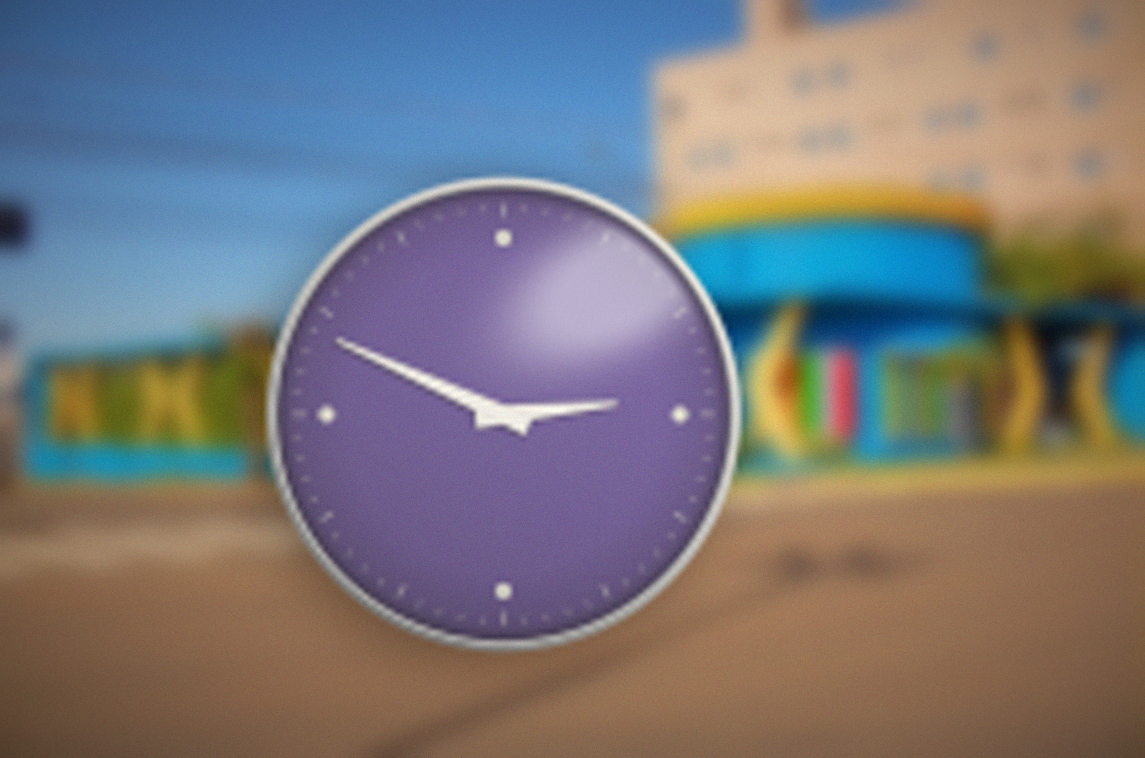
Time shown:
2.49
